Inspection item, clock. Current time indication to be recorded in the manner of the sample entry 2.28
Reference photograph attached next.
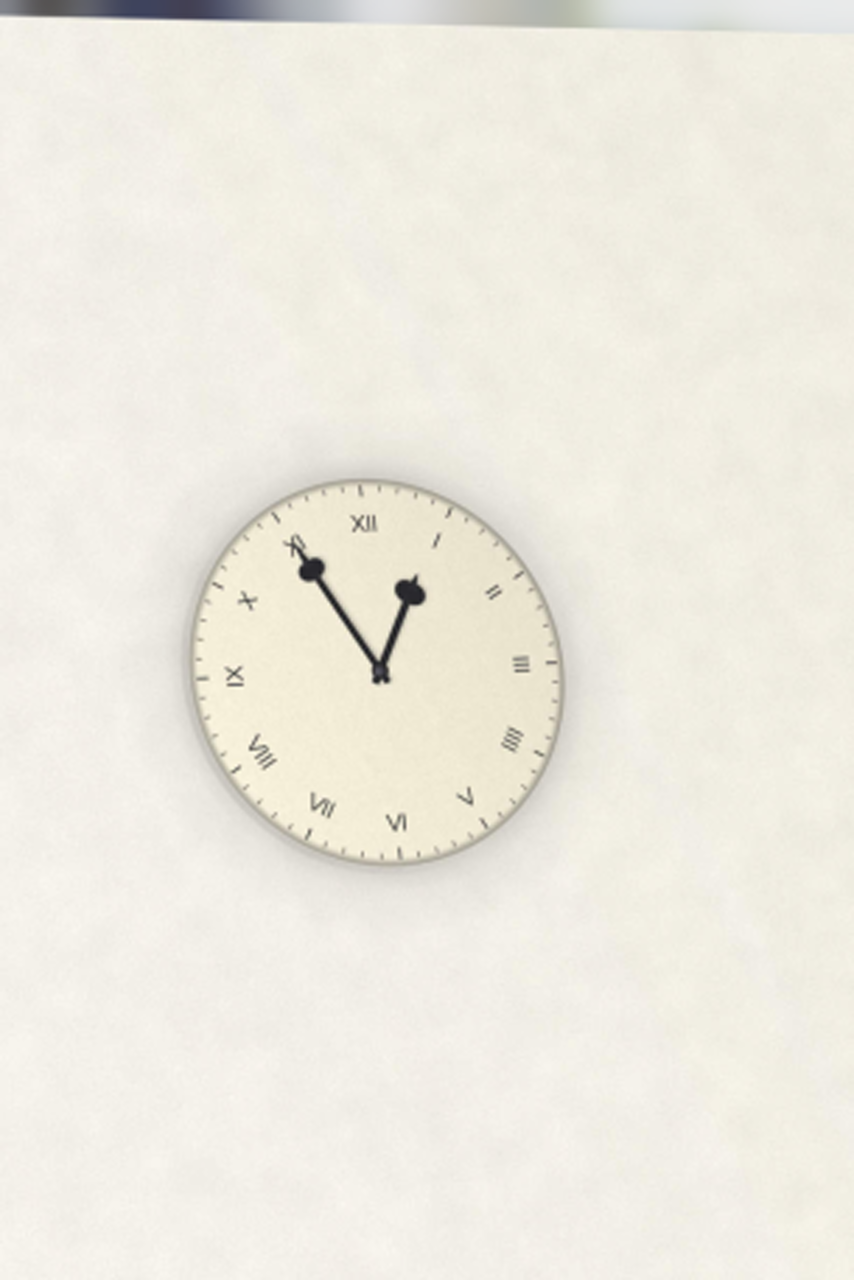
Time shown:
12.55
